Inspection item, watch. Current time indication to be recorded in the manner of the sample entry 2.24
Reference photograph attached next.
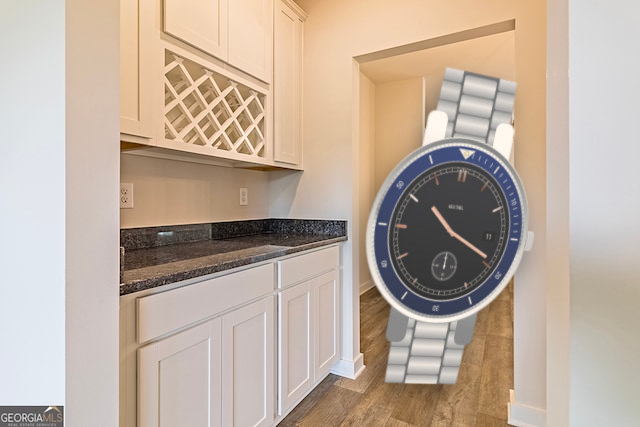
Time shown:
10.19
